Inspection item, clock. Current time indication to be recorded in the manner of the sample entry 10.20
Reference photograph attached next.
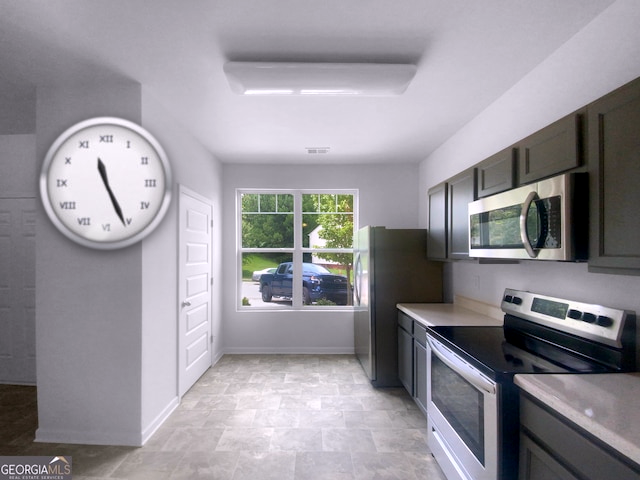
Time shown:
11.26
